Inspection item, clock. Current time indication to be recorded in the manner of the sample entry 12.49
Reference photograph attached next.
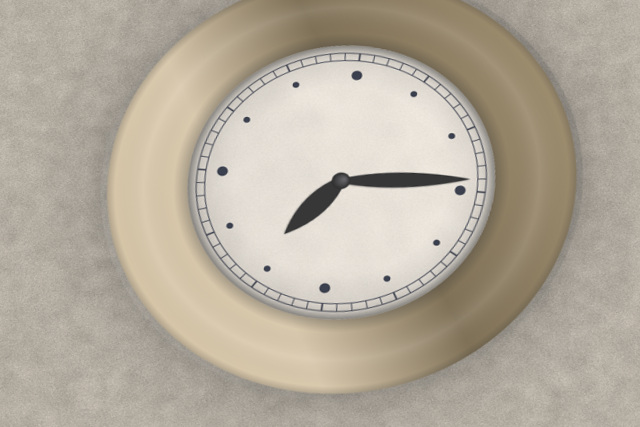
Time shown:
7.14
